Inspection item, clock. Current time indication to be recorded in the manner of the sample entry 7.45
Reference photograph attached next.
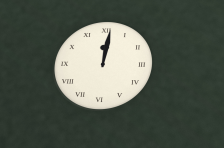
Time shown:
12.01
